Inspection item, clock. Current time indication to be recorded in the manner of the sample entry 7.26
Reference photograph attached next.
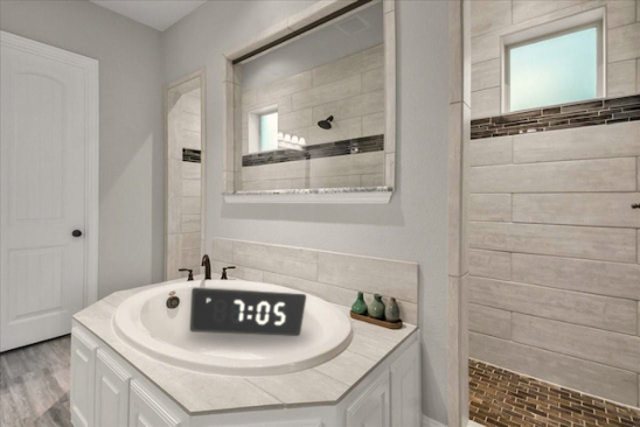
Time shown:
7.05
